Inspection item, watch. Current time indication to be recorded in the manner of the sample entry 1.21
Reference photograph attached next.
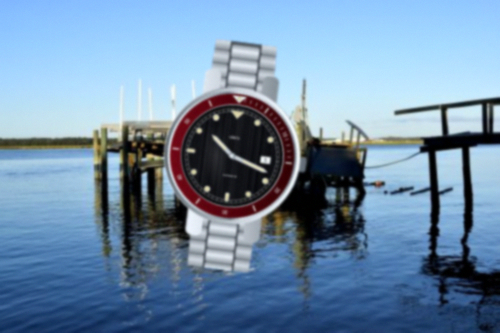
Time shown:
10.18
